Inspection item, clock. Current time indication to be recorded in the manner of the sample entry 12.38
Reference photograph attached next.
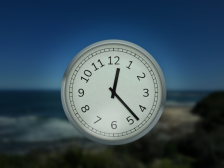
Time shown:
12.23
